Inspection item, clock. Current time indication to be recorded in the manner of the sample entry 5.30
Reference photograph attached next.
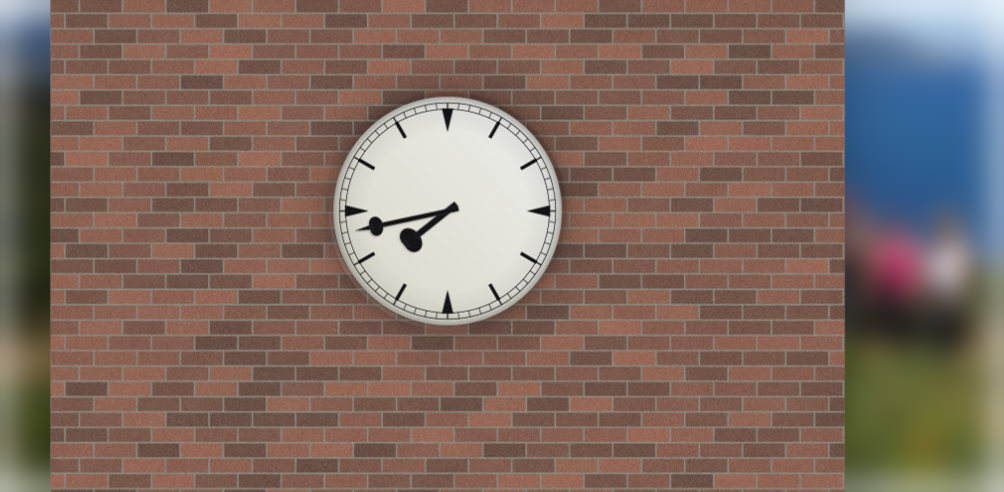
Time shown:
7.43
